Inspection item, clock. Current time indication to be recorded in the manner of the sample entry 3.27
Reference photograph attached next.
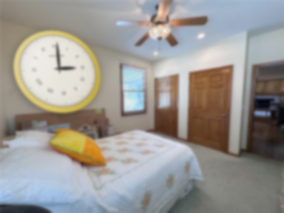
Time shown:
3.01
